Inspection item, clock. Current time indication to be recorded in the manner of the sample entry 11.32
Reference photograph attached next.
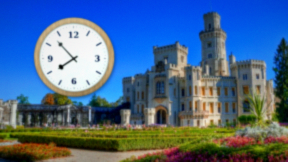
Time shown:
7.53
